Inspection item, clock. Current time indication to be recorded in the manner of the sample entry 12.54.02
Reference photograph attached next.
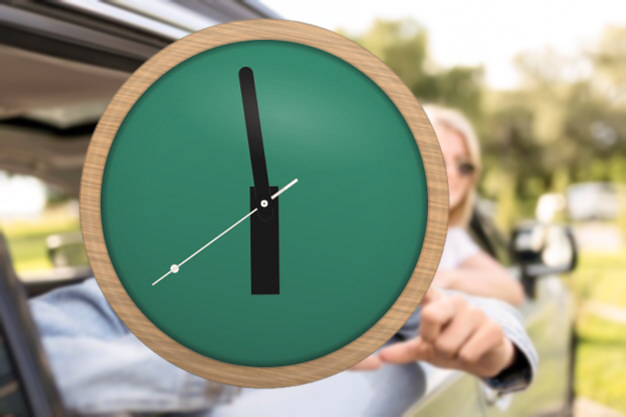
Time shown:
5.58.39
